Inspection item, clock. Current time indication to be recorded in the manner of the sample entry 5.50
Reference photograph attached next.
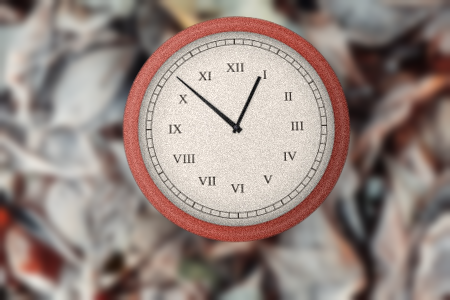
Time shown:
12.52
